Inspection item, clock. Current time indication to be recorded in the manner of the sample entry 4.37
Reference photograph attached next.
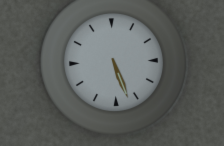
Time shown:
5.27
